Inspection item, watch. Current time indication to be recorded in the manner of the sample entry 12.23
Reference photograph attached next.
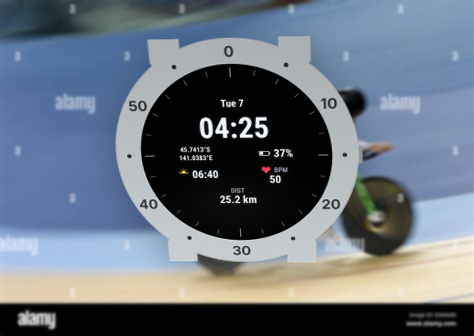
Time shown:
4.25
